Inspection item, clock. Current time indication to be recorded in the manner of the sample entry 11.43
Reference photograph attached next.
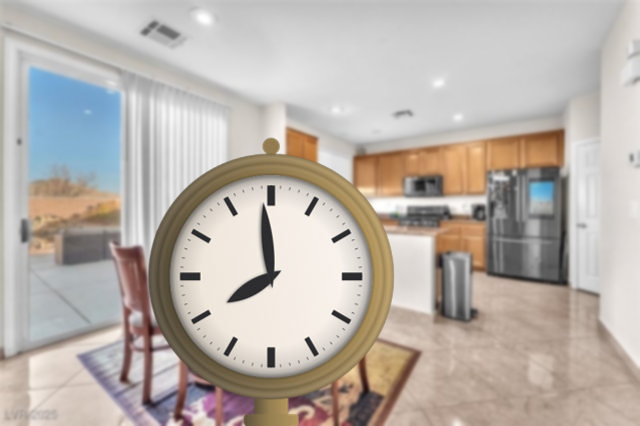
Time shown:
7.59
